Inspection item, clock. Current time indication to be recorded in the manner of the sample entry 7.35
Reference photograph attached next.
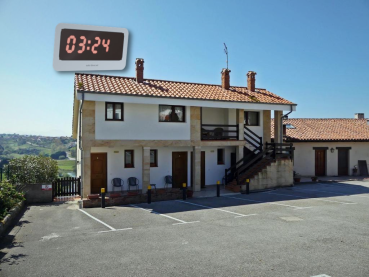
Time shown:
3.24
